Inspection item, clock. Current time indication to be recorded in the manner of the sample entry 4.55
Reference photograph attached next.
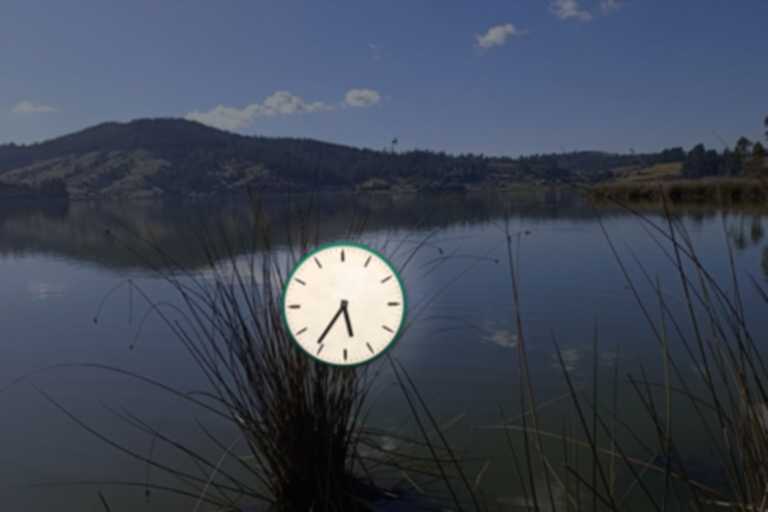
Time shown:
5.36
